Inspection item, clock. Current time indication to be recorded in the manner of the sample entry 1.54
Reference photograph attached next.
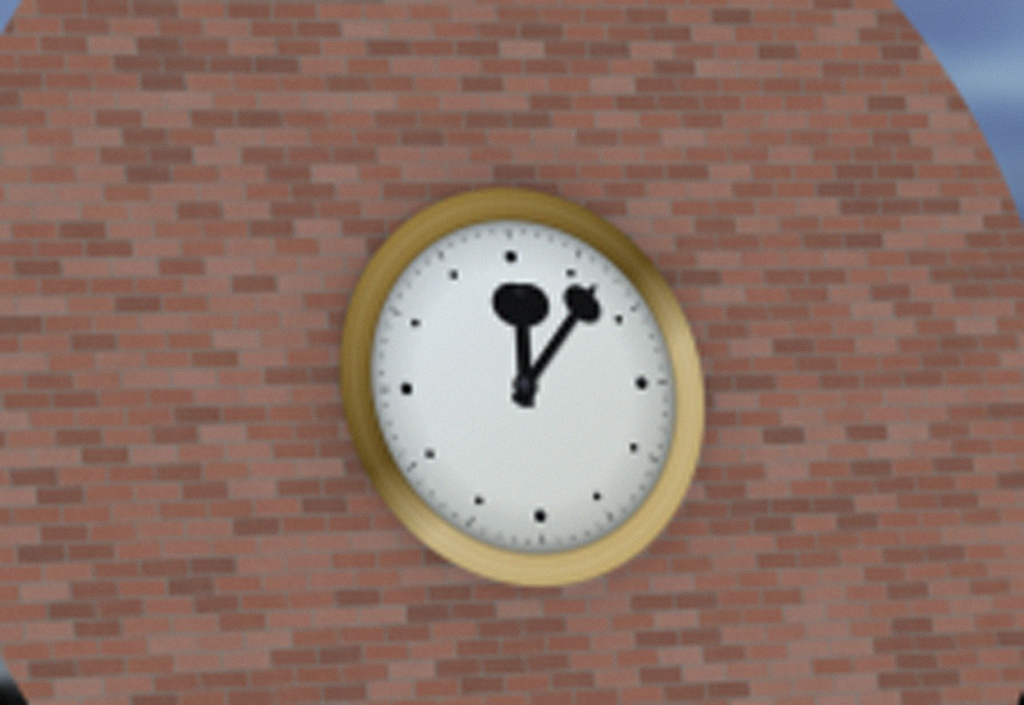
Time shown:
12.07
